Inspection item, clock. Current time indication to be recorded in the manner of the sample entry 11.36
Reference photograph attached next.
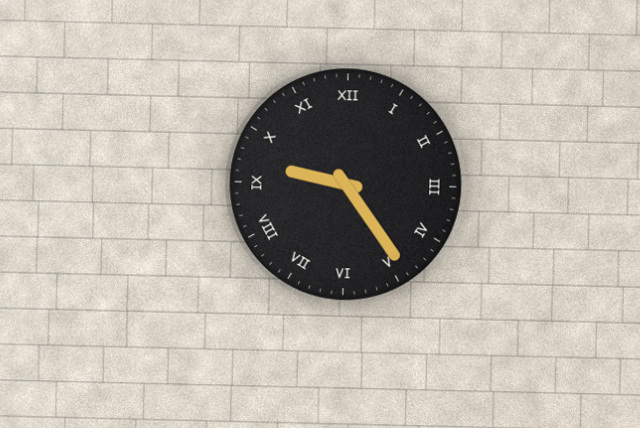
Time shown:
9.24
